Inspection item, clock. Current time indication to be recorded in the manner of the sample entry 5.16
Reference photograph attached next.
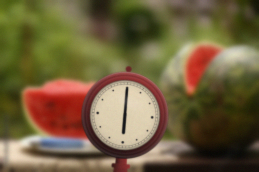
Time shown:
6.00
